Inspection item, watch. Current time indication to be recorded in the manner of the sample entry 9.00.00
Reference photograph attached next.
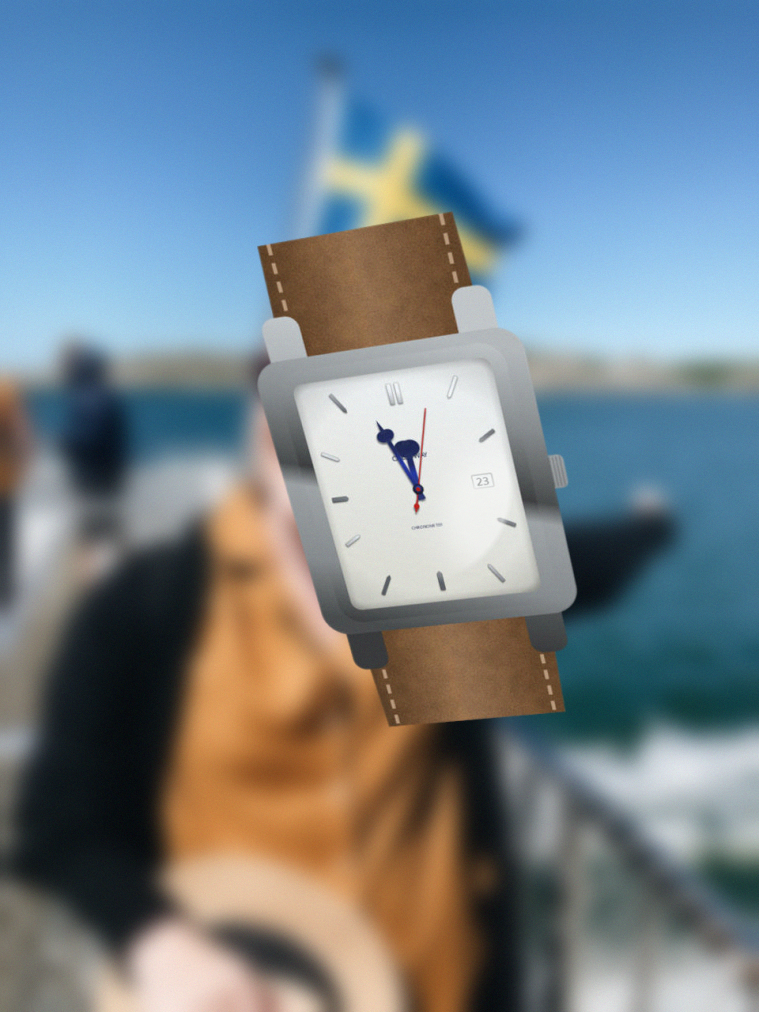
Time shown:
11.57.03
